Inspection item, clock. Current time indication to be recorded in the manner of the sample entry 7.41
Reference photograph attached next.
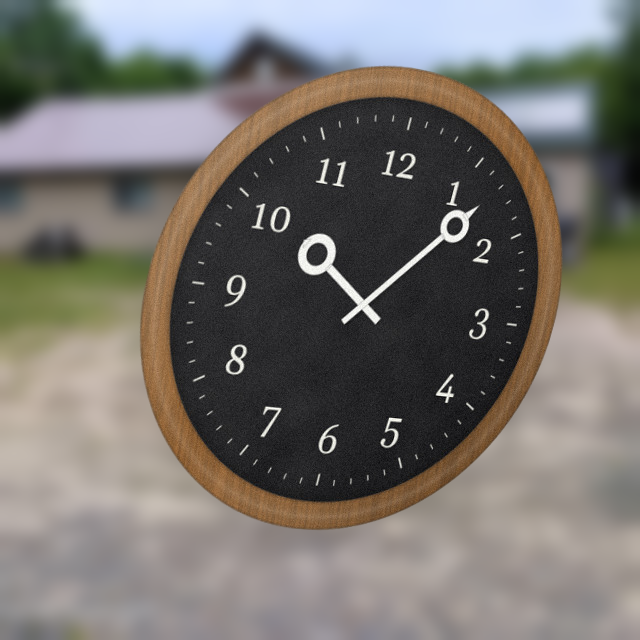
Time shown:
10.07
